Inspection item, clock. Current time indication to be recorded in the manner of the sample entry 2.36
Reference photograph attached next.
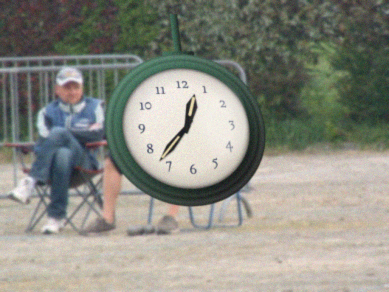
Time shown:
12.37
